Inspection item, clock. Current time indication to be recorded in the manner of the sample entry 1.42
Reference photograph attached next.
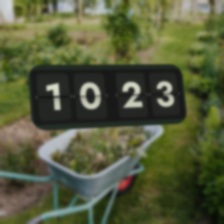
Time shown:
10.23
